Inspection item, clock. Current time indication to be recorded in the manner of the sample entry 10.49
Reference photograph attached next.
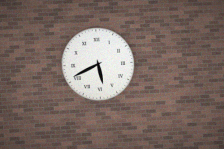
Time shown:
5.41
